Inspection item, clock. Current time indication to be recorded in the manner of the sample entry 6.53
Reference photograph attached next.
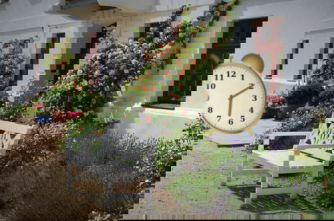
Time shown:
6.10
